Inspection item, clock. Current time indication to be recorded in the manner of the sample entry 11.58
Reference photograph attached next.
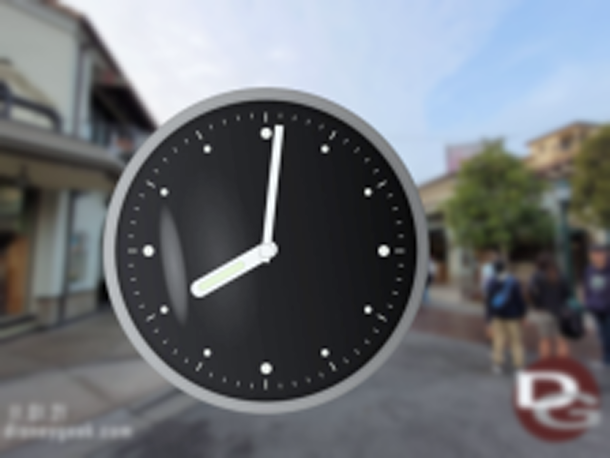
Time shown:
8.01
